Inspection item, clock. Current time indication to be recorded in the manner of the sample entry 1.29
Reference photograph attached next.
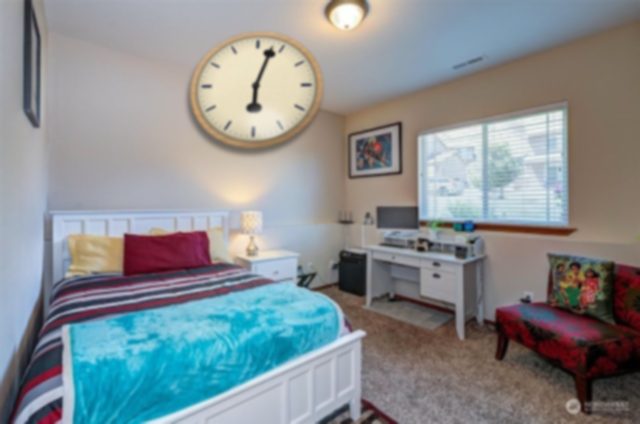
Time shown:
6.03
